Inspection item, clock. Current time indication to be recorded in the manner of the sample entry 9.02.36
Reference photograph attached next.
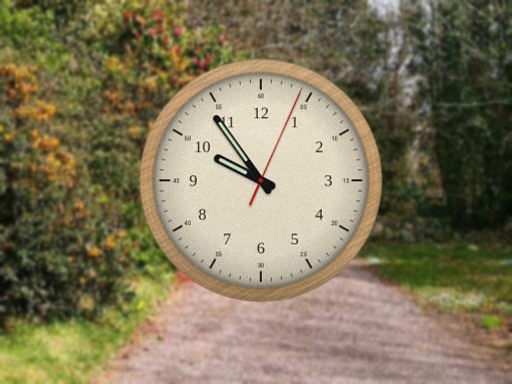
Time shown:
9.54.04
